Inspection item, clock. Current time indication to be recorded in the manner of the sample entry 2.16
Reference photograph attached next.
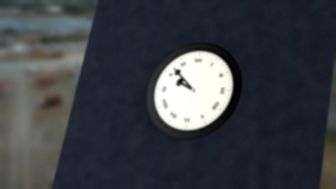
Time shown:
9.52
